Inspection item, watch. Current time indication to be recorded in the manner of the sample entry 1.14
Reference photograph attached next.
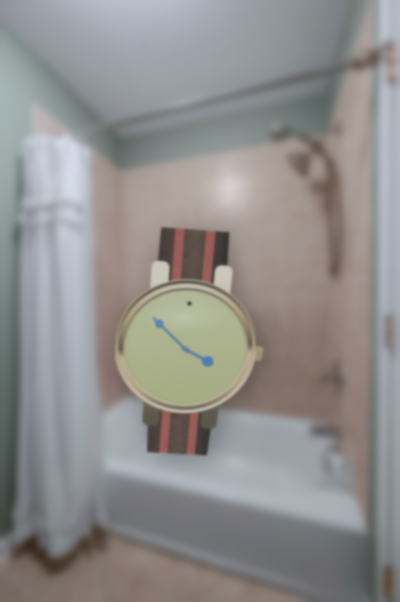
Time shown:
3.52
